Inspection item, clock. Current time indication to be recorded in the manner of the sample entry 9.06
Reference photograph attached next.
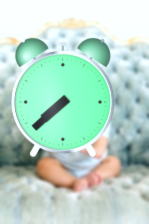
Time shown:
7.38
